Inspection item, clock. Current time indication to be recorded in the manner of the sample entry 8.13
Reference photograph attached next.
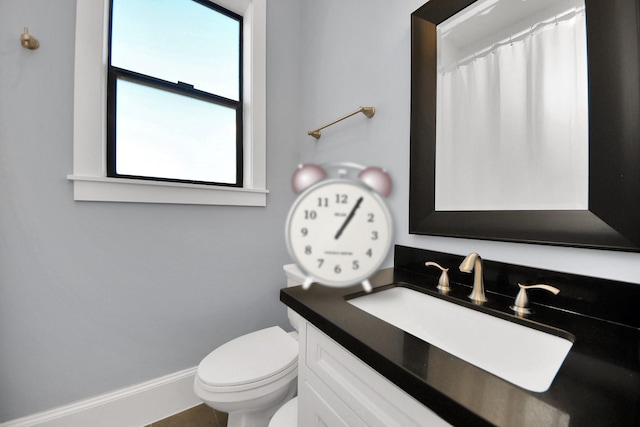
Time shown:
1.05
